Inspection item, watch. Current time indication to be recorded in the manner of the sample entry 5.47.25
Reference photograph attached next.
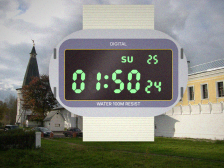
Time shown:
1.50.24
